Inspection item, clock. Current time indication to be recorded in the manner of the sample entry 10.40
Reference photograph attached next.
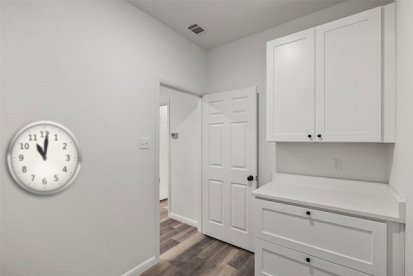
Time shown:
11.01
